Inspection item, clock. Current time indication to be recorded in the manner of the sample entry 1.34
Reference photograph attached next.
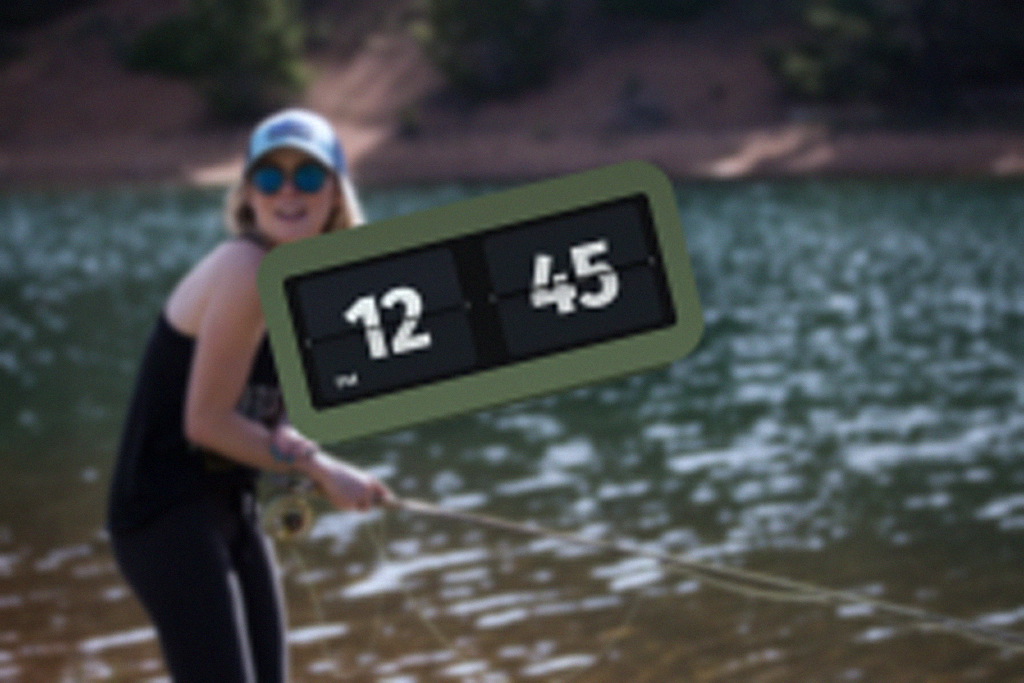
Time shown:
12.45
